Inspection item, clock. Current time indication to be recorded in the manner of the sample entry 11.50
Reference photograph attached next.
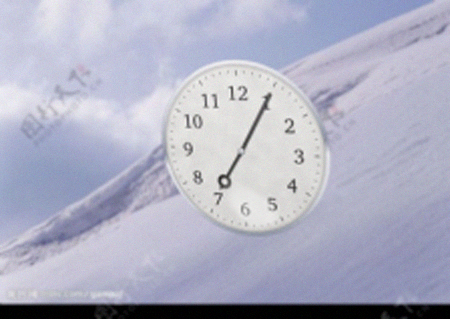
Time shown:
7.05
